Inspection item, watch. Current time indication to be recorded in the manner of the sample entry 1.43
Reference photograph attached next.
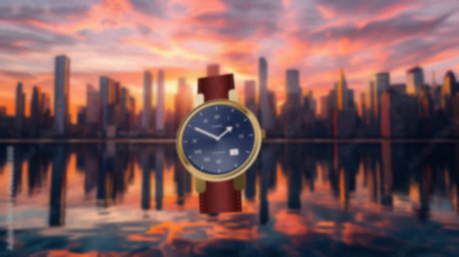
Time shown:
1.50
